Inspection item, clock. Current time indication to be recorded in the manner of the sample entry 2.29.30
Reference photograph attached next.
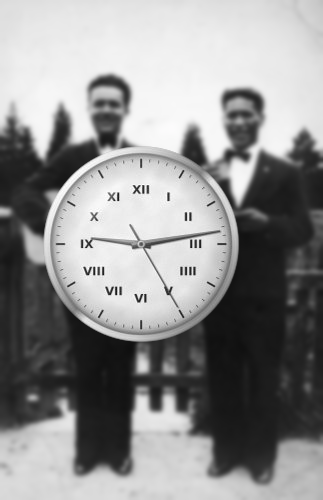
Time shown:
9.13.25
